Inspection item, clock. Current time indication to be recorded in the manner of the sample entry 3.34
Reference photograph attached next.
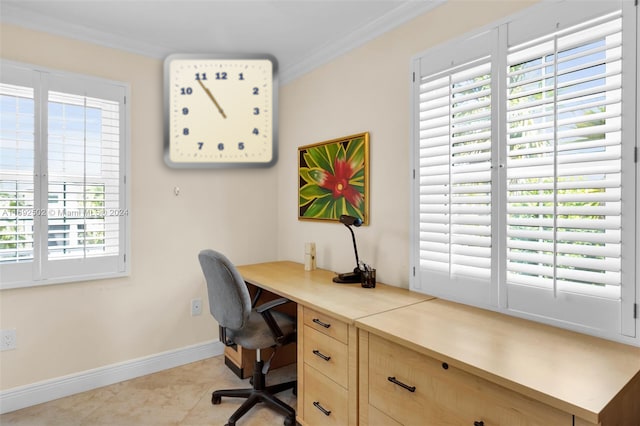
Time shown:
10.54
